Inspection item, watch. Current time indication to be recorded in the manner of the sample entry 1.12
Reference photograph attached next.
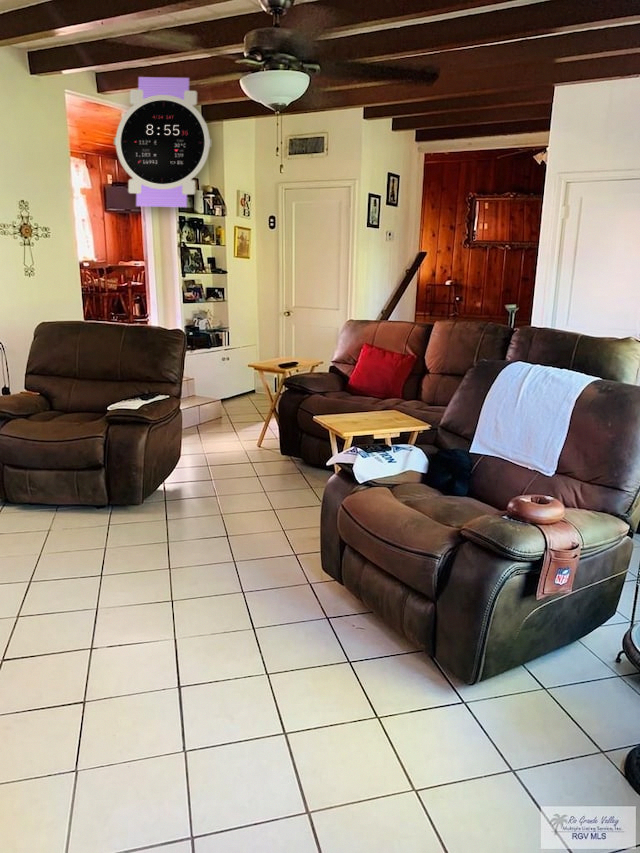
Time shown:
8.55
